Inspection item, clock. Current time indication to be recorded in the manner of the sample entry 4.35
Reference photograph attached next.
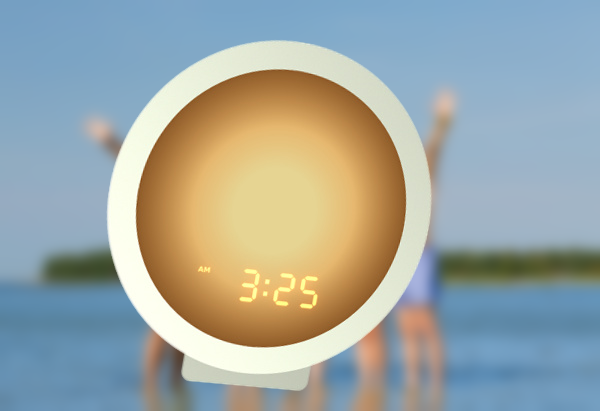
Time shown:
3.25
